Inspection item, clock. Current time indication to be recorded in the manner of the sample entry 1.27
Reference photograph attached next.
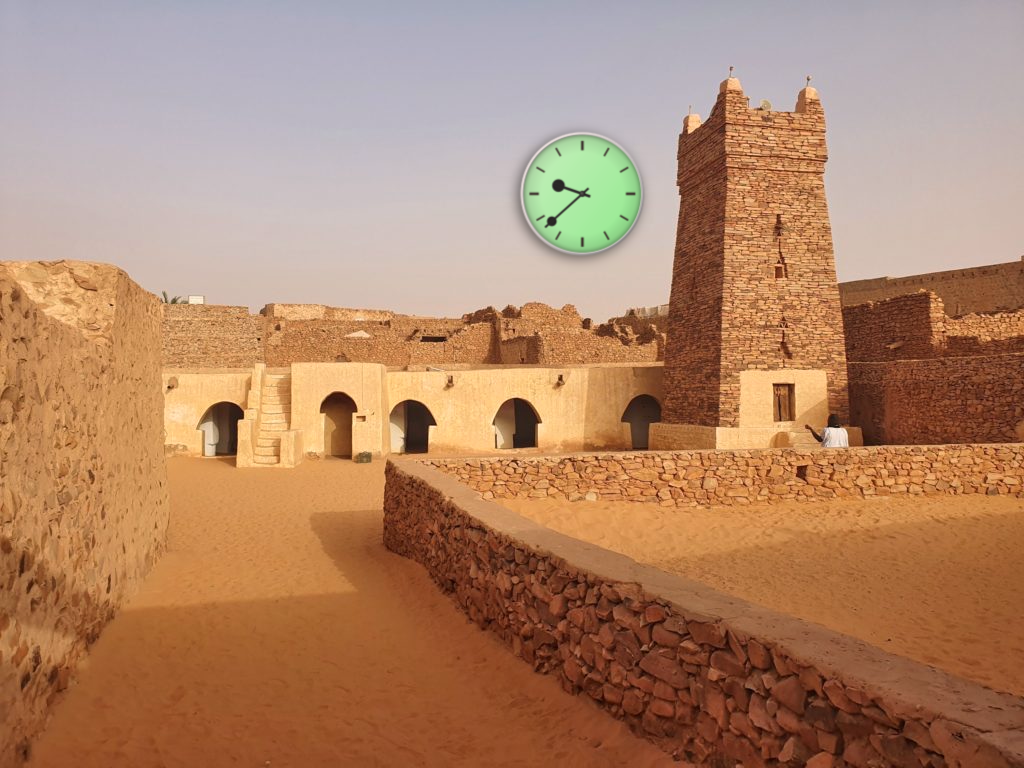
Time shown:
9.38
